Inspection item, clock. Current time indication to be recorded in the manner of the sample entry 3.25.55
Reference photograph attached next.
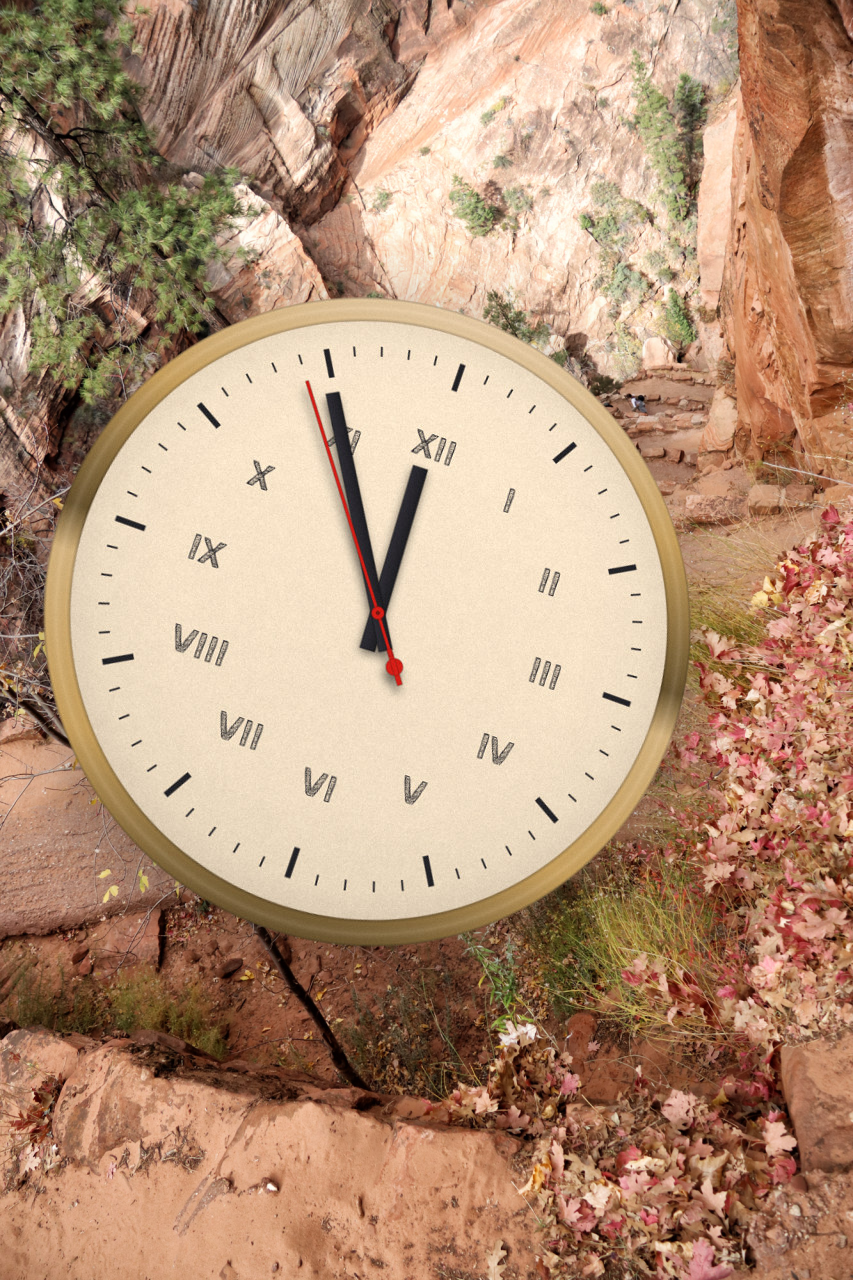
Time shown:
11.54.54
